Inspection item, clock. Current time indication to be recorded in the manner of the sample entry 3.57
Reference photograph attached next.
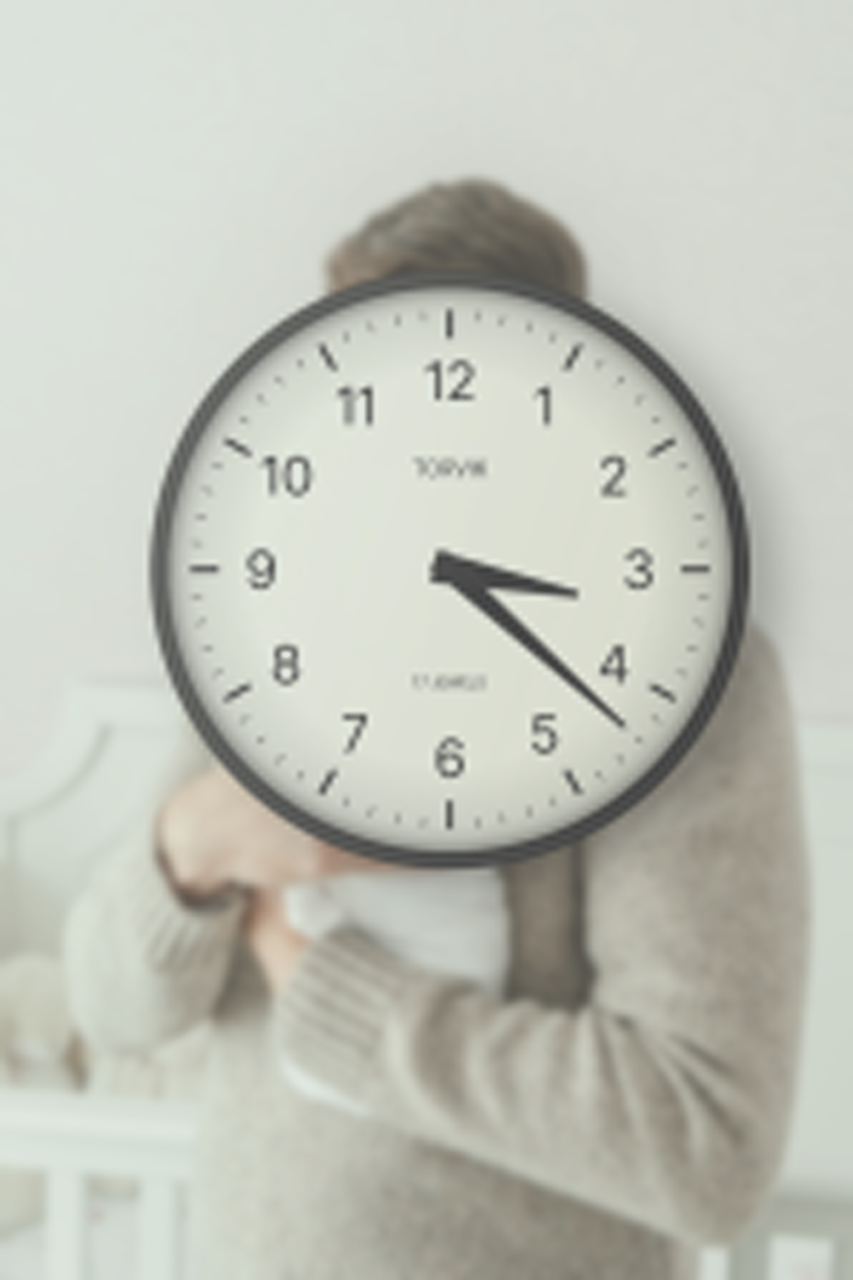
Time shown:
3.22
